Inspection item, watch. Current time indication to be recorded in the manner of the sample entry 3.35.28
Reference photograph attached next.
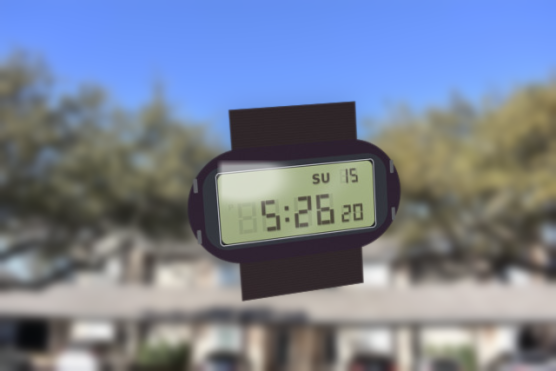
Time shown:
5.26.20
